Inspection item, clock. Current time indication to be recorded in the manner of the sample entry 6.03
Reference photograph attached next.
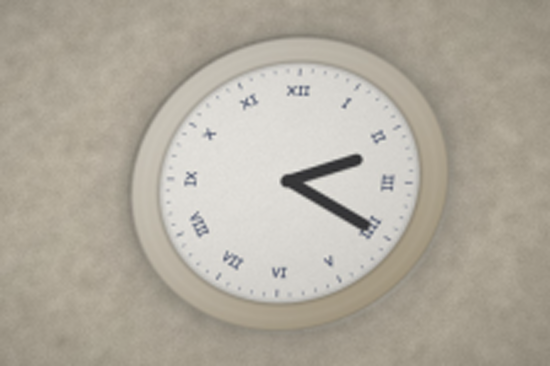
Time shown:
2.20
